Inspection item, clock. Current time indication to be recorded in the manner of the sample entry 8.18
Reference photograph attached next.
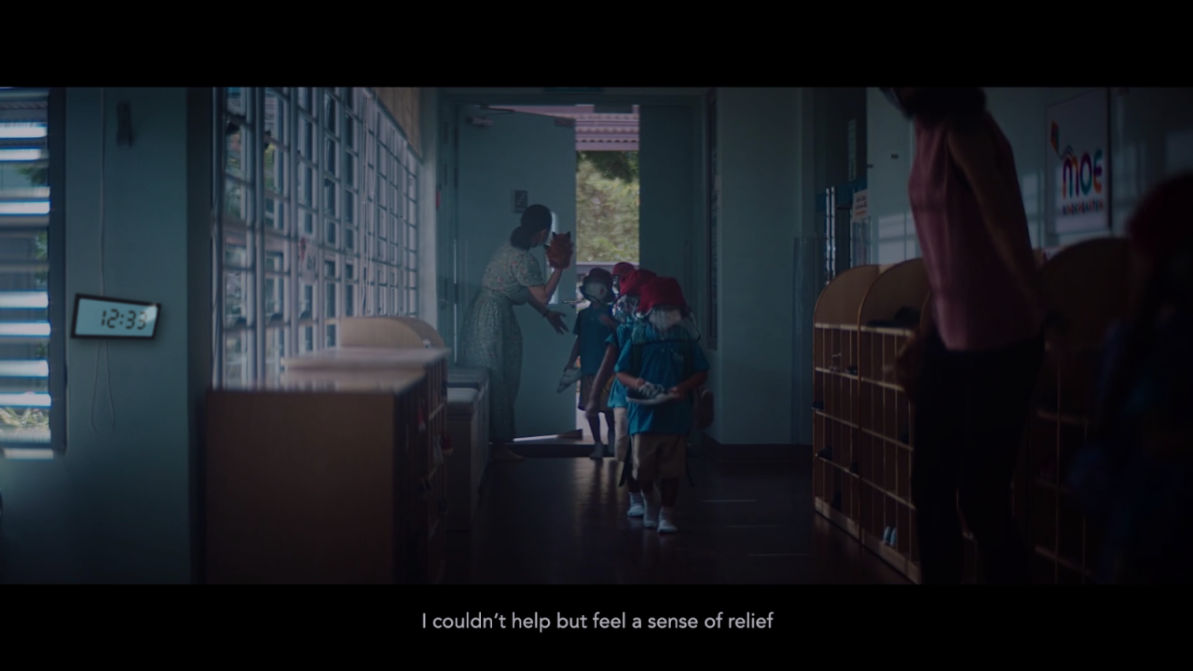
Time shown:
12.33
